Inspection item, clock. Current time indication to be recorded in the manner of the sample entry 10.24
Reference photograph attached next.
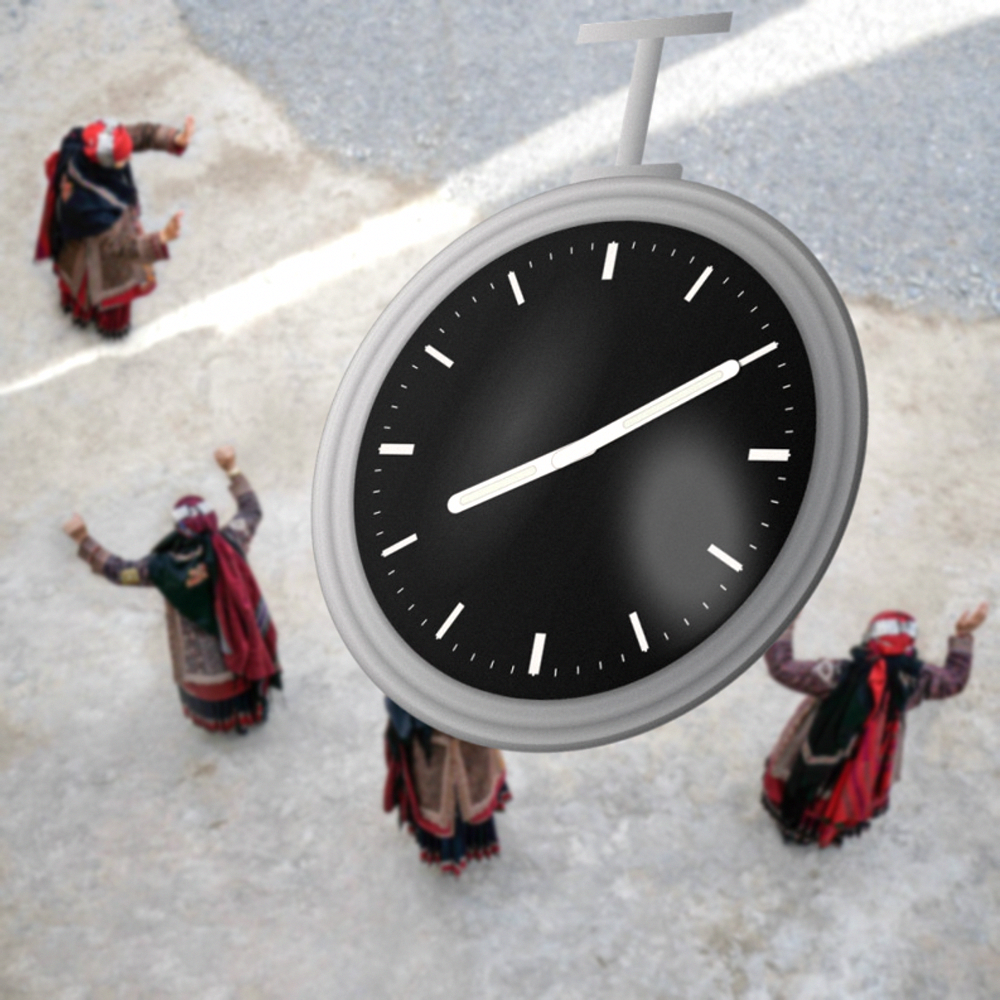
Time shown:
8.10
